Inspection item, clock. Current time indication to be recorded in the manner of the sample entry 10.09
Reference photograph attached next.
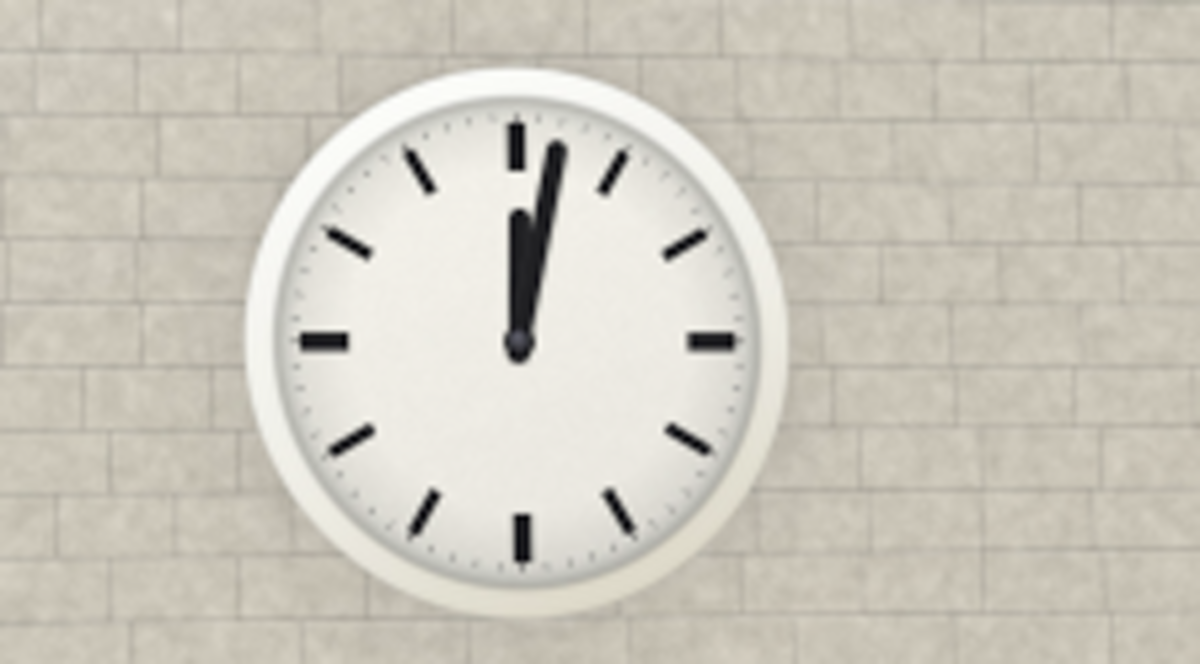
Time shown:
12.02
